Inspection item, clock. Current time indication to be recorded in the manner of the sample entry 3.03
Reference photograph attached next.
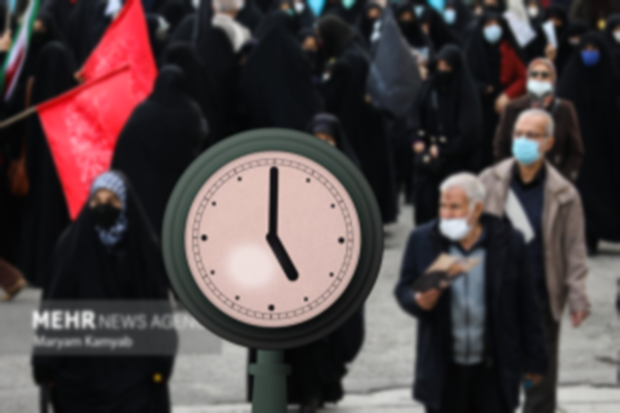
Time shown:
5.00
